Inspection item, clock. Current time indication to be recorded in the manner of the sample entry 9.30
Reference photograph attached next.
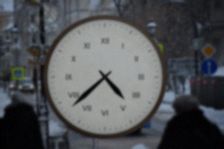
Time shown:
4.38
